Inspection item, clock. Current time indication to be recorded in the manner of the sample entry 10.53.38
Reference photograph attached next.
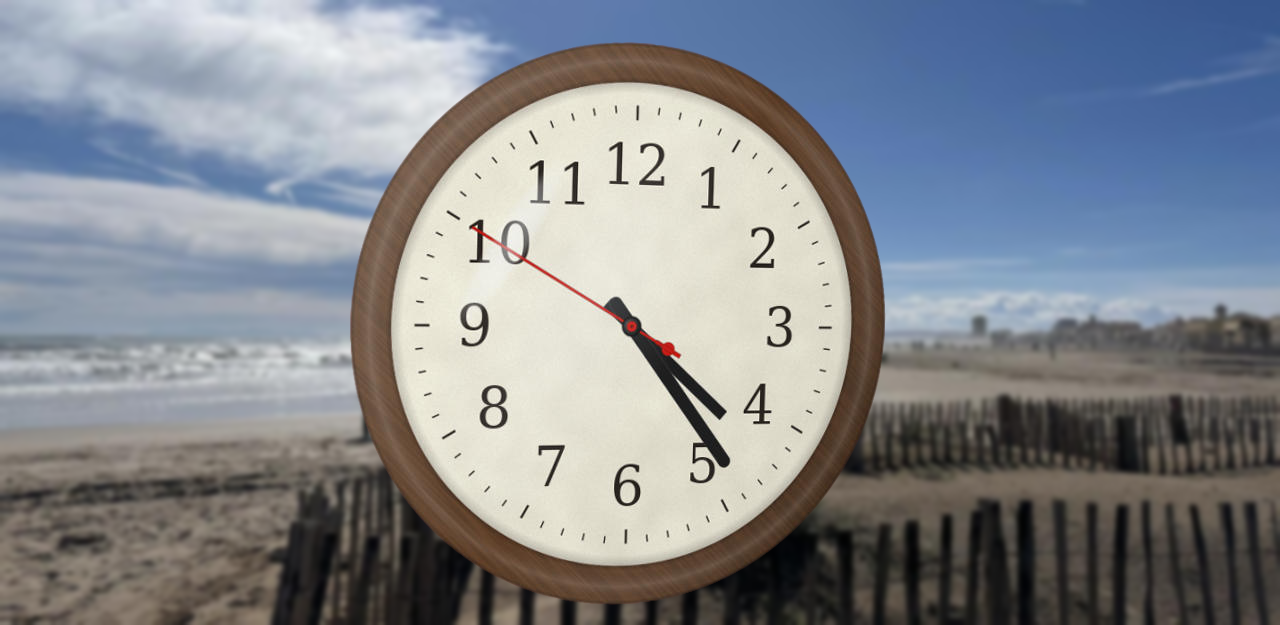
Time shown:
4.23.50
